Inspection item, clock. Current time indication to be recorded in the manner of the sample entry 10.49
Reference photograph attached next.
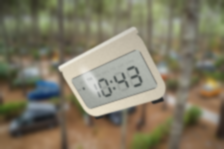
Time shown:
10.43
